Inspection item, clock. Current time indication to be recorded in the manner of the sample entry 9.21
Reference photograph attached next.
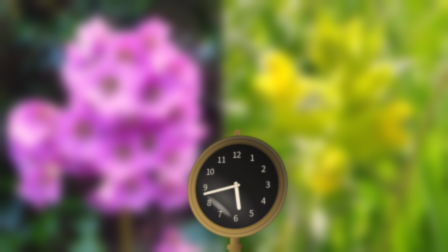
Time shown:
5.43
